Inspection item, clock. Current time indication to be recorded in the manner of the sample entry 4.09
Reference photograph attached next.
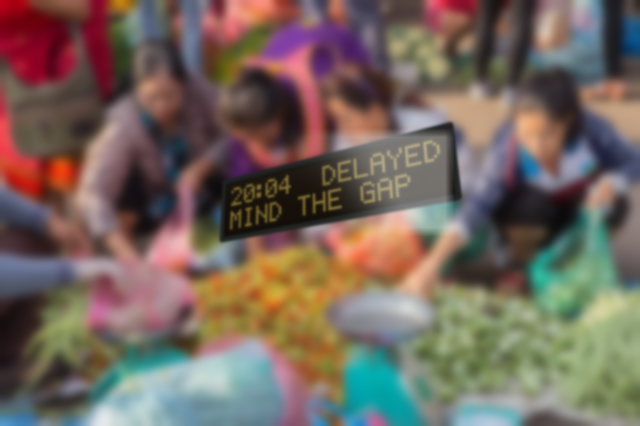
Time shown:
20.04
